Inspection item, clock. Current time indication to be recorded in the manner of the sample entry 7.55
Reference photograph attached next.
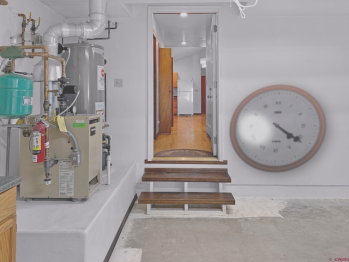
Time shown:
4.21
